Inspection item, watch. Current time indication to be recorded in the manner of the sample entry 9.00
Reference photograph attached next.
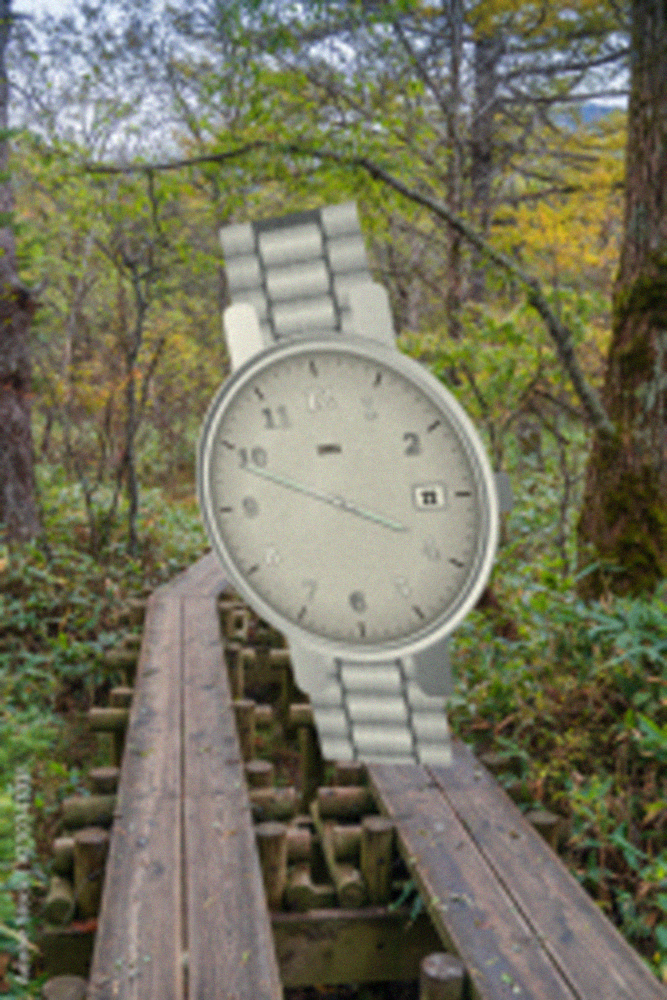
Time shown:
3.49
